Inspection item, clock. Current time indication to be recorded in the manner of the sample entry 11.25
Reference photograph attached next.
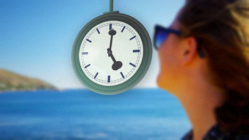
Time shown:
5.01
